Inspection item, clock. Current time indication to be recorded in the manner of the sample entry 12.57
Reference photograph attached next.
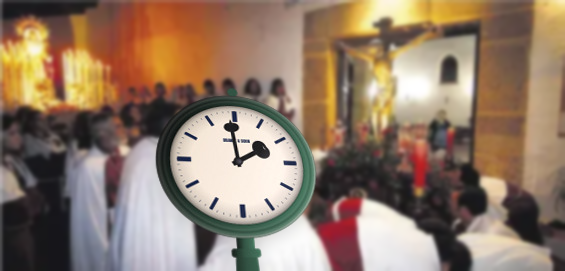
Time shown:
1.59
